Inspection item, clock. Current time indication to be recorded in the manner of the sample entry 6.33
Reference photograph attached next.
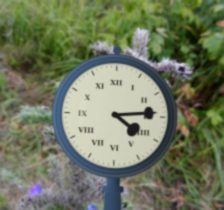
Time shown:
4.14
